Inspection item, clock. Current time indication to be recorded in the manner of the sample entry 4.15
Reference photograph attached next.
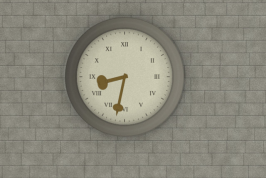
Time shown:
8.32
